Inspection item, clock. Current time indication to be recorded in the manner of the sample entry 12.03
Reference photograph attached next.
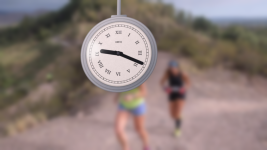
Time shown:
9.19
